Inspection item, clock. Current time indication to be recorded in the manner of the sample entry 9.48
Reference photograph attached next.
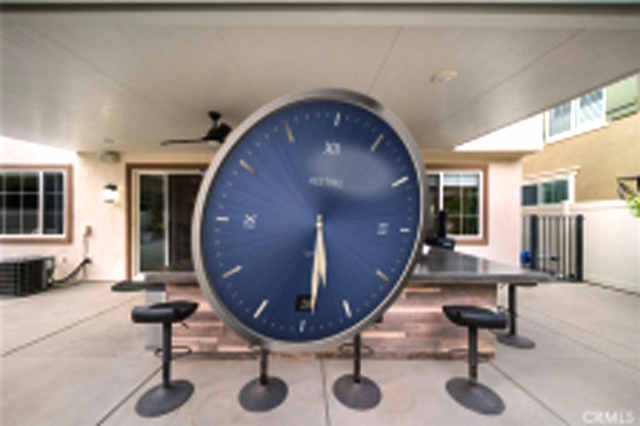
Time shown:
5.29
